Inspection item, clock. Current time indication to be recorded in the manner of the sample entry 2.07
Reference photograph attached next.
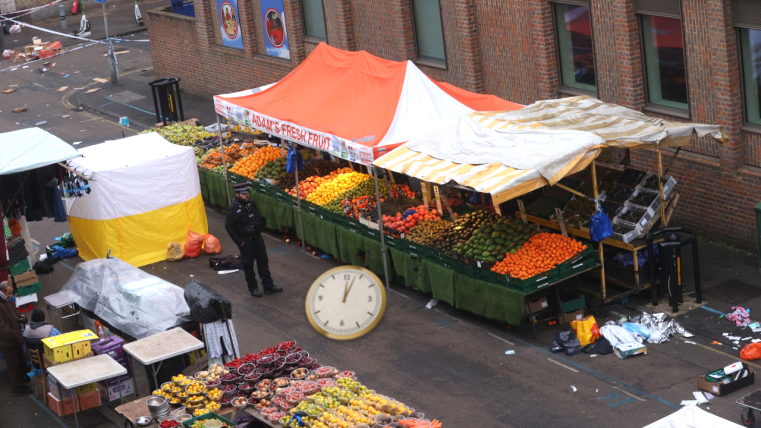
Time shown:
12.03
